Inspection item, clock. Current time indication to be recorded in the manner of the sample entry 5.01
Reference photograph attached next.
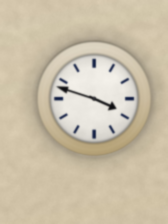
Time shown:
3.48
